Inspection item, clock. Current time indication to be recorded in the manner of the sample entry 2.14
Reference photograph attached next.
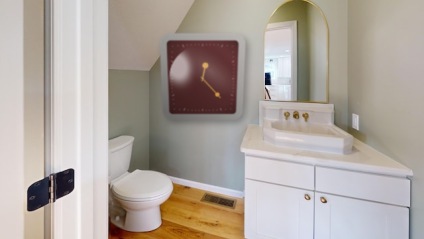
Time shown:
12.23
